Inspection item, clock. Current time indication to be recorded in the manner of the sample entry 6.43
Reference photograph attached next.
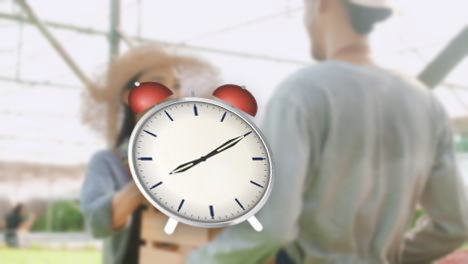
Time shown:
8.10
